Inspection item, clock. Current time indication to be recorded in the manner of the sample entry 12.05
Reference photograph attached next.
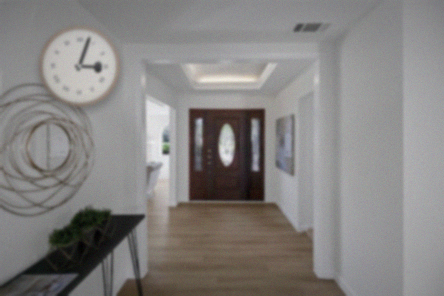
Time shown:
3.03
